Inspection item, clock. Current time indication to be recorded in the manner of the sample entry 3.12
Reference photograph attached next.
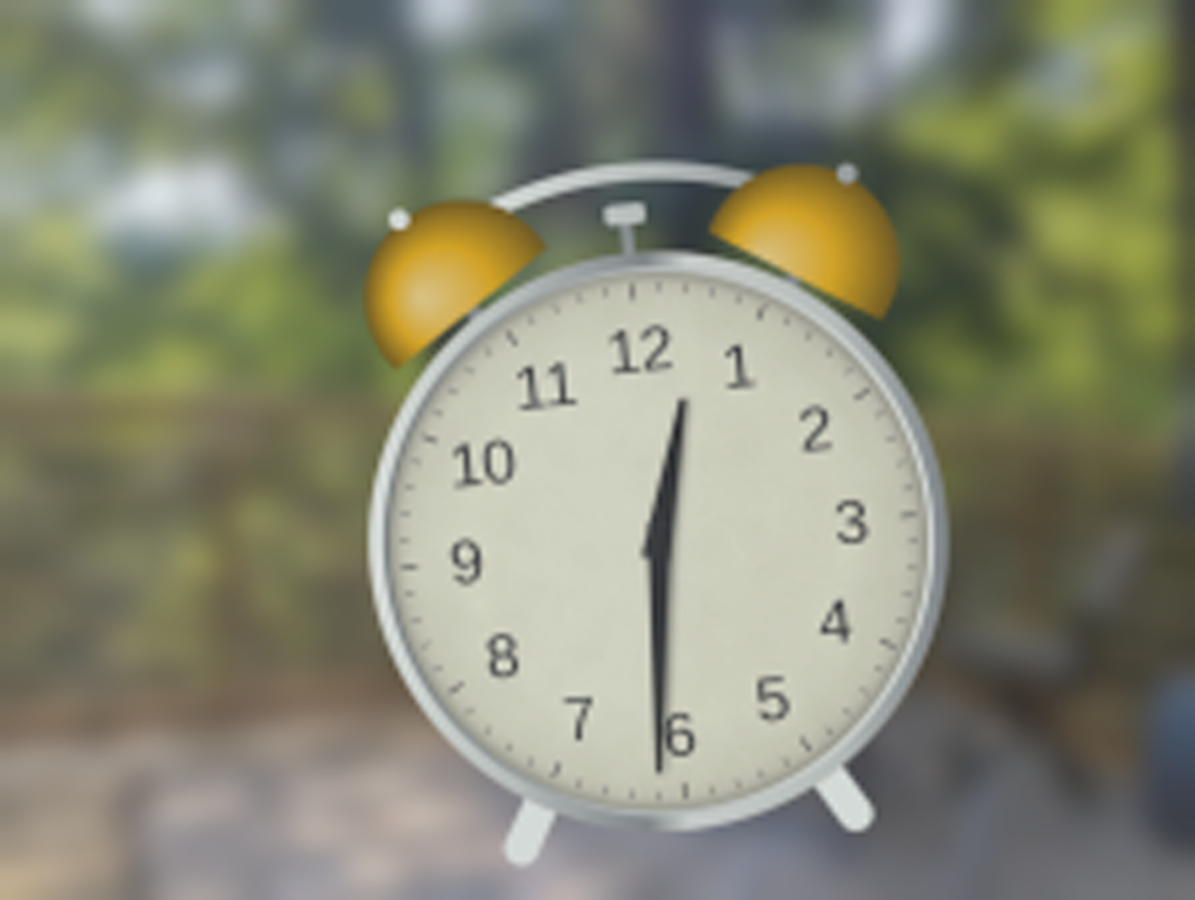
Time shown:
12.31
